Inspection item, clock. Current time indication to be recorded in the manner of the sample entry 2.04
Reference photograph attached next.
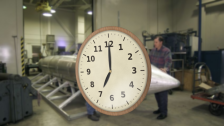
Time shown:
7.00
